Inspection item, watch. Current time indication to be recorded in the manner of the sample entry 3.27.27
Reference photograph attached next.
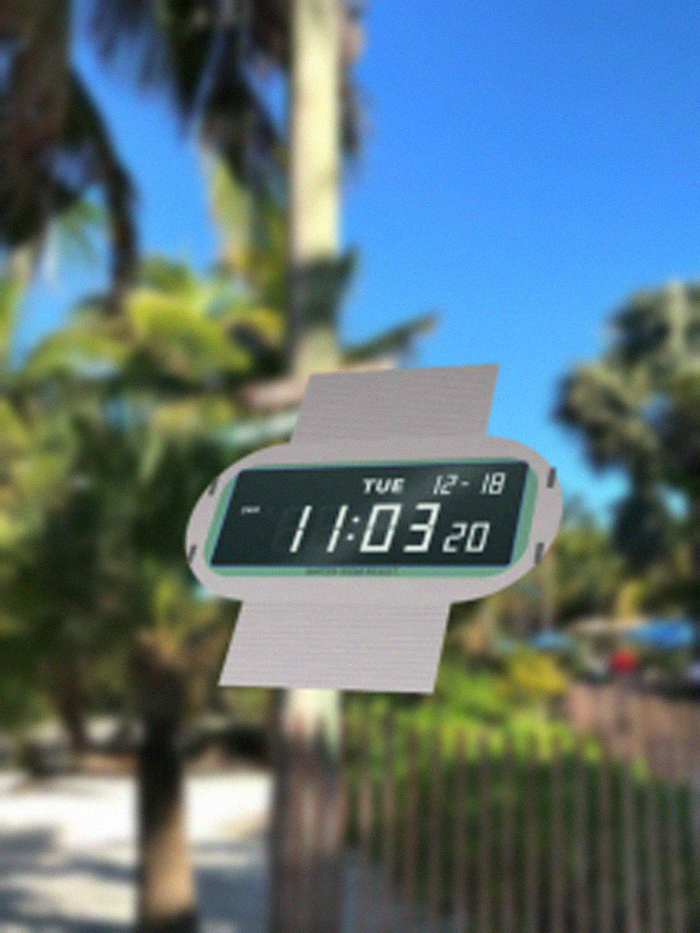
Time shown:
11.03.20
